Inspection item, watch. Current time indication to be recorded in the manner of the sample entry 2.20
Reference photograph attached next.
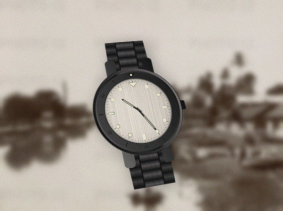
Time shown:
10.25
